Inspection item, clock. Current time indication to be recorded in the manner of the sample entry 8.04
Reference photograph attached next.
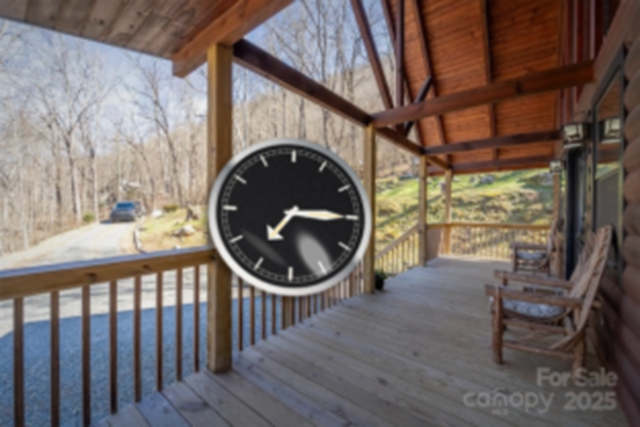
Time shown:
7.15
